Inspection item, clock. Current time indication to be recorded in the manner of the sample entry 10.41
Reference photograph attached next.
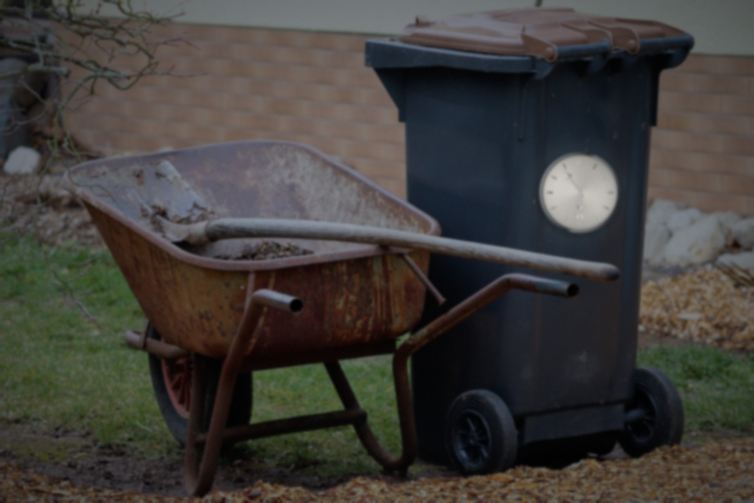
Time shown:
5.54
